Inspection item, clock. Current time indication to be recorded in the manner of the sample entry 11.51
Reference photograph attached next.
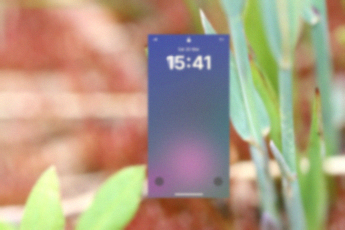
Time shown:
15.41
